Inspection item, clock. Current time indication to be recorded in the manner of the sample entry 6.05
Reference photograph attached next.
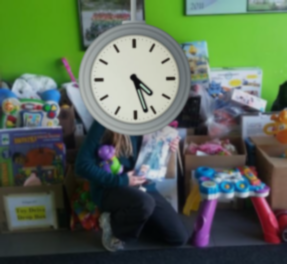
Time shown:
4.27
